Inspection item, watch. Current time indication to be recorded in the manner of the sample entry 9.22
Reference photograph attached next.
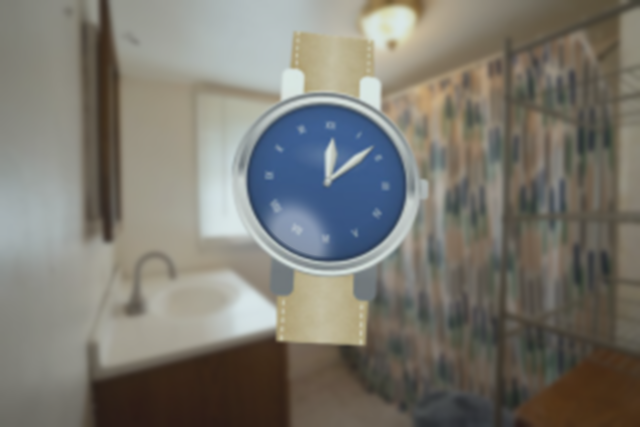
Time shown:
12.08
